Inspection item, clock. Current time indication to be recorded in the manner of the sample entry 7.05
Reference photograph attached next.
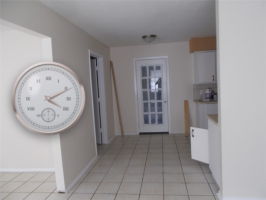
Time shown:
4.11
